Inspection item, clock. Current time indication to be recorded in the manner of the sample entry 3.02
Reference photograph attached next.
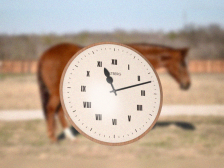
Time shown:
11.12
